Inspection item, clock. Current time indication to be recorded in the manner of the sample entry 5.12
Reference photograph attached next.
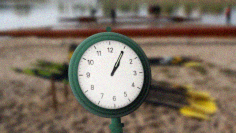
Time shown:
1.05
